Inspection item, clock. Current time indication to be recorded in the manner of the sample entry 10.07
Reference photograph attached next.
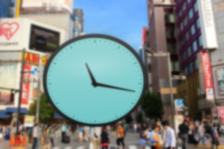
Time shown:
11.17
